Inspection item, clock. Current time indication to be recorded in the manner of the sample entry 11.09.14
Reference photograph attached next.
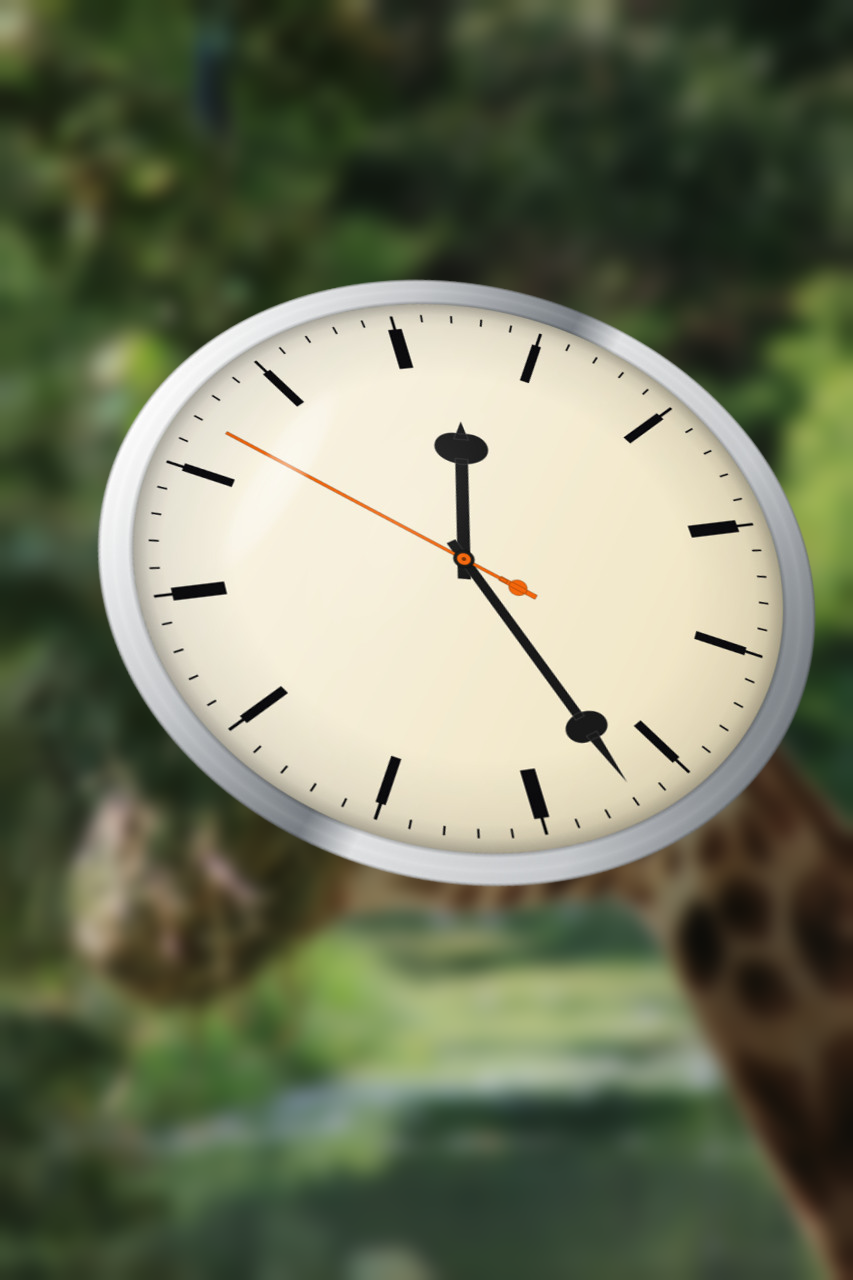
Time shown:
12.26.52
